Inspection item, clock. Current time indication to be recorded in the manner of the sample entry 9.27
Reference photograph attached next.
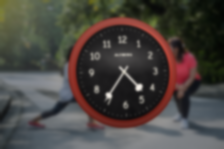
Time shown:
4.36
